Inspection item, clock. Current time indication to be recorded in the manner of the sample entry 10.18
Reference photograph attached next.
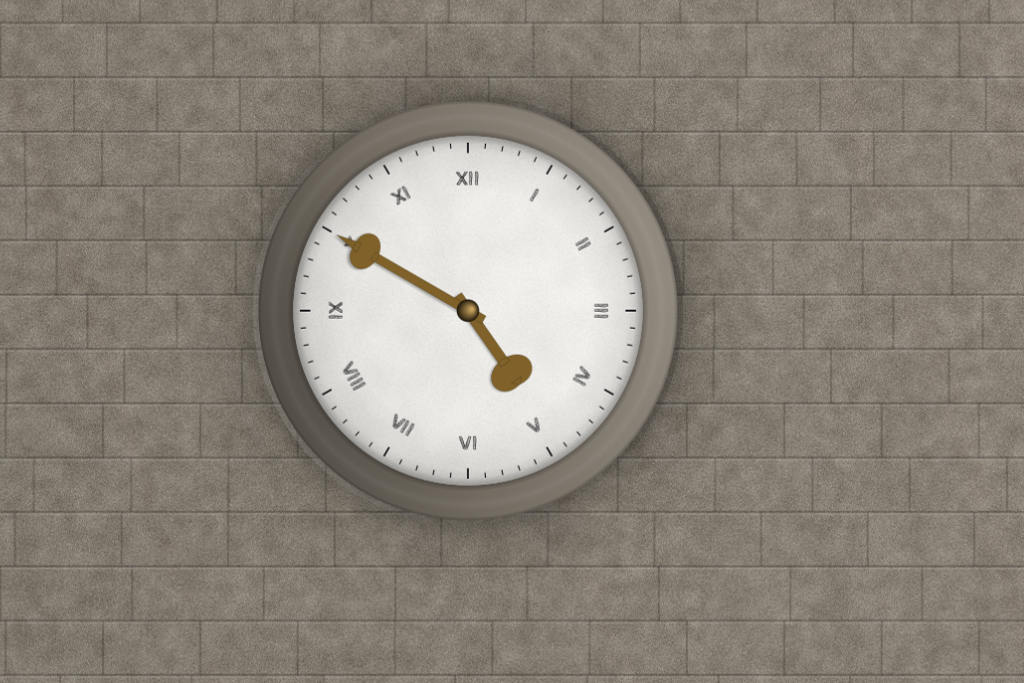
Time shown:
4.50
